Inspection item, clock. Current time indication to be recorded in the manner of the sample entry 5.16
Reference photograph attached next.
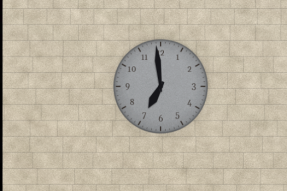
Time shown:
6.59
